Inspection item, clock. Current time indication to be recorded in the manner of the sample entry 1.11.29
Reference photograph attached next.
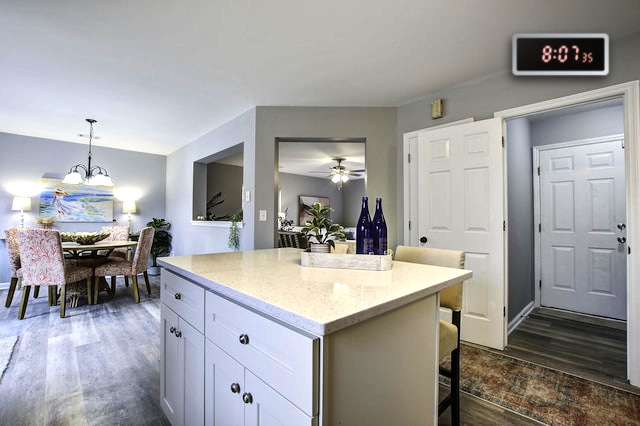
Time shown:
8.07.35
